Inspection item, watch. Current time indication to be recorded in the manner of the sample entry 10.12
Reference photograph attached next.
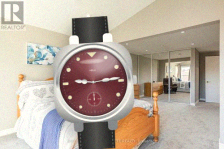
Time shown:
9.14
